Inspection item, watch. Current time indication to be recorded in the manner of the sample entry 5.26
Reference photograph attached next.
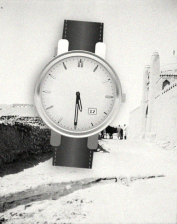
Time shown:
5.30
